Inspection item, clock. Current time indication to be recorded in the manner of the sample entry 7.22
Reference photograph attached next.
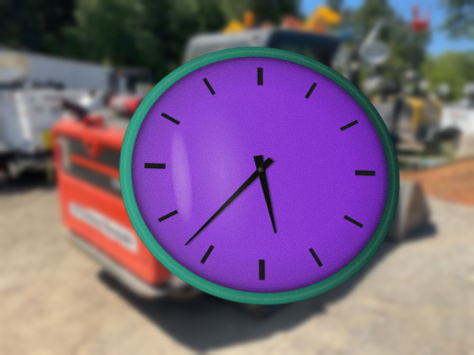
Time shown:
5.37
